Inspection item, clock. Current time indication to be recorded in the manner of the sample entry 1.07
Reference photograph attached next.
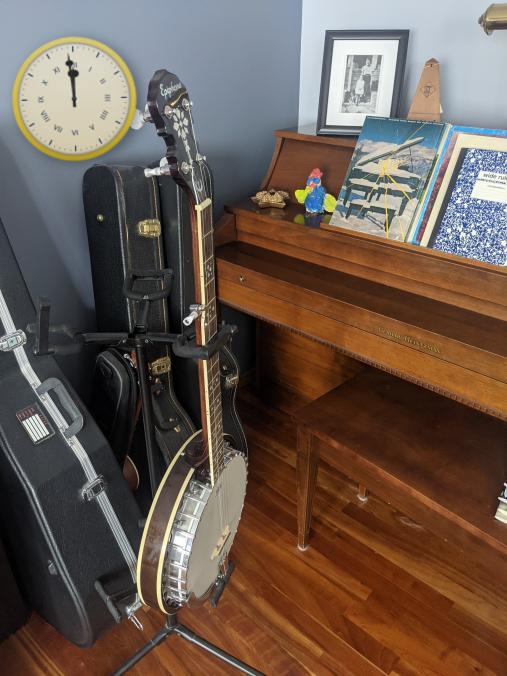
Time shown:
11.59
